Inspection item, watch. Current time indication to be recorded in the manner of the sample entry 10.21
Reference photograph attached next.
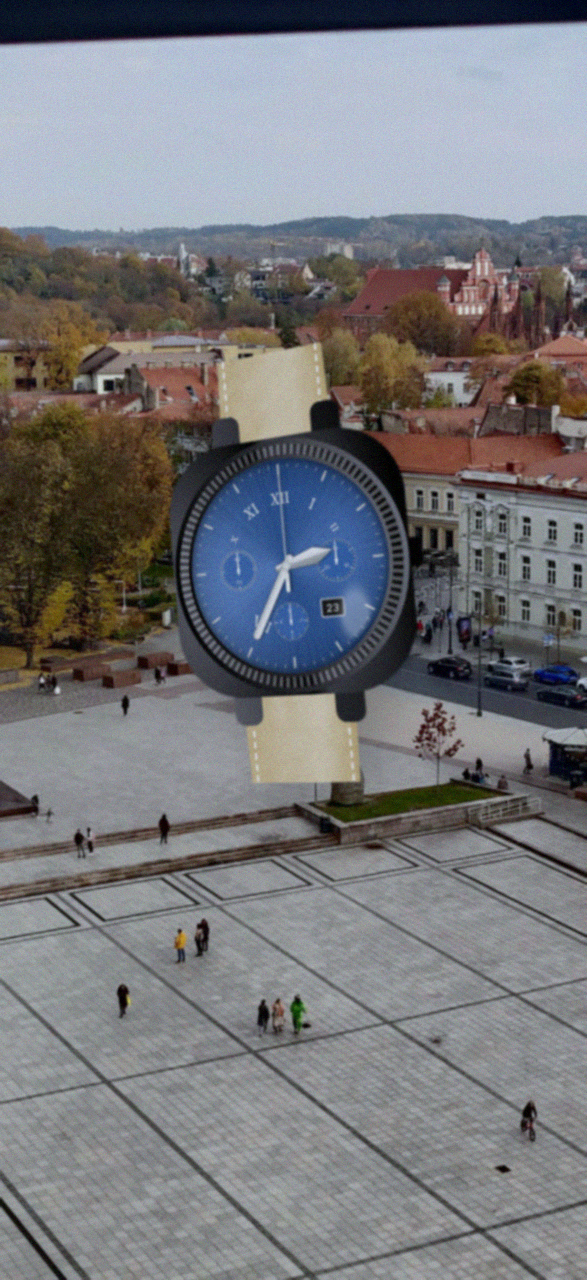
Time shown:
2.35
